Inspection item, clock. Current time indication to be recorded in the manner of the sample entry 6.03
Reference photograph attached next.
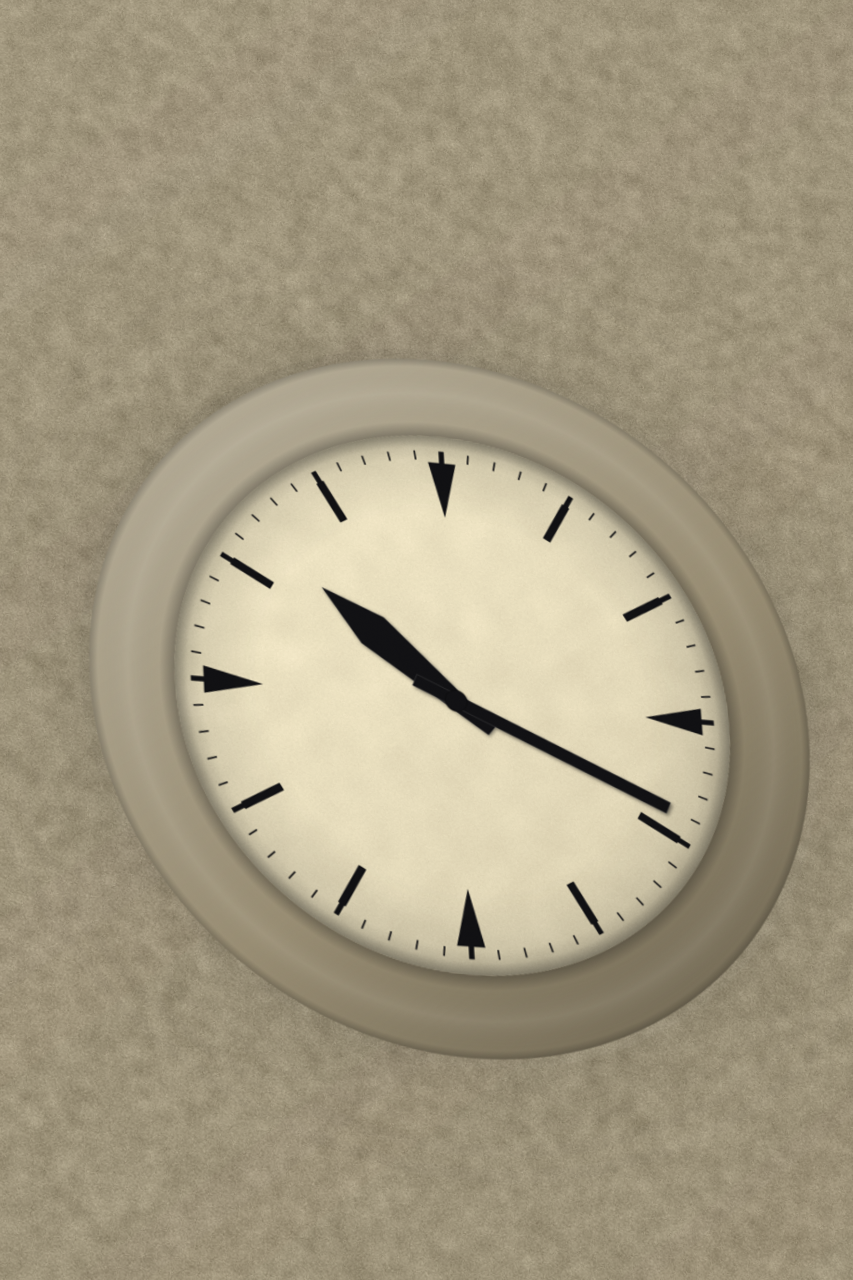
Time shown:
10.19
